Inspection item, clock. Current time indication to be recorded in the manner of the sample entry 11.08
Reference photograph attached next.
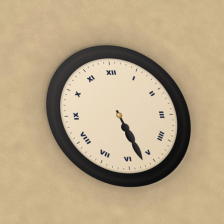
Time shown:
5.27
